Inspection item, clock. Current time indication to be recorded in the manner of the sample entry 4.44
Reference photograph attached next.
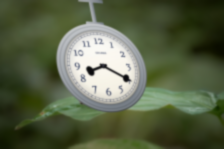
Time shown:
8.20
